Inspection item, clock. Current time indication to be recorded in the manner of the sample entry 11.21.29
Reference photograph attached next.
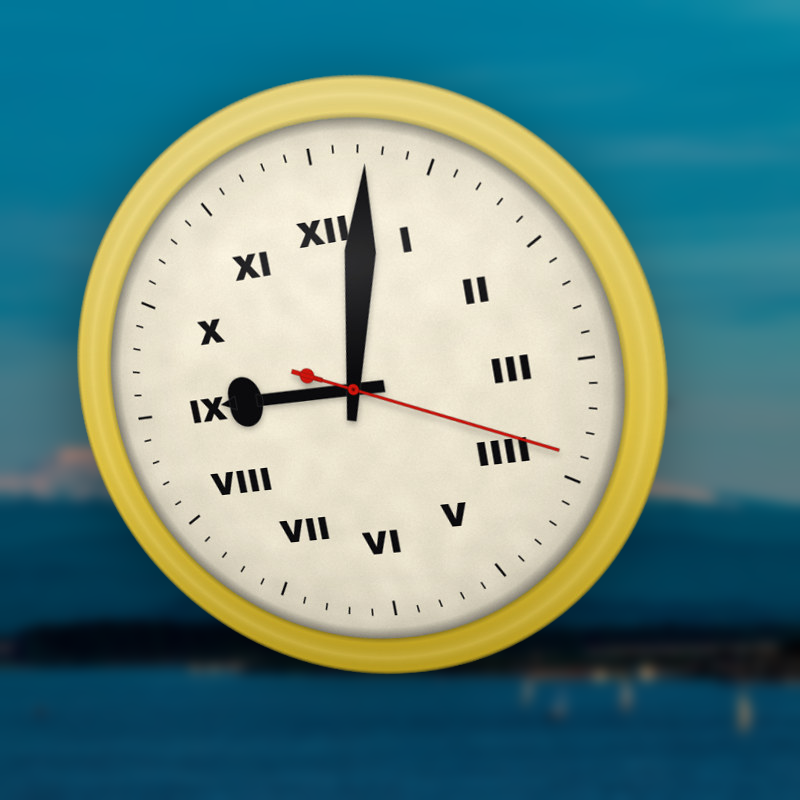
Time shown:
9.02.19
